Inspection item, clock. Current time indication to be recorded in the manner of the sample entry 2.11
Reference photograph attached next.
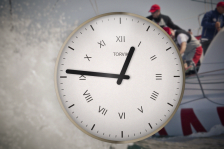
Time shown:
12.46
